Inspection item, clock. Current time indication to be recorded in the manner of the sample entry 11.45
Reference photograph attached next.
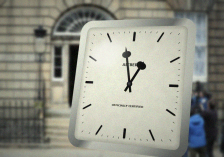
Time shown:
12.58
